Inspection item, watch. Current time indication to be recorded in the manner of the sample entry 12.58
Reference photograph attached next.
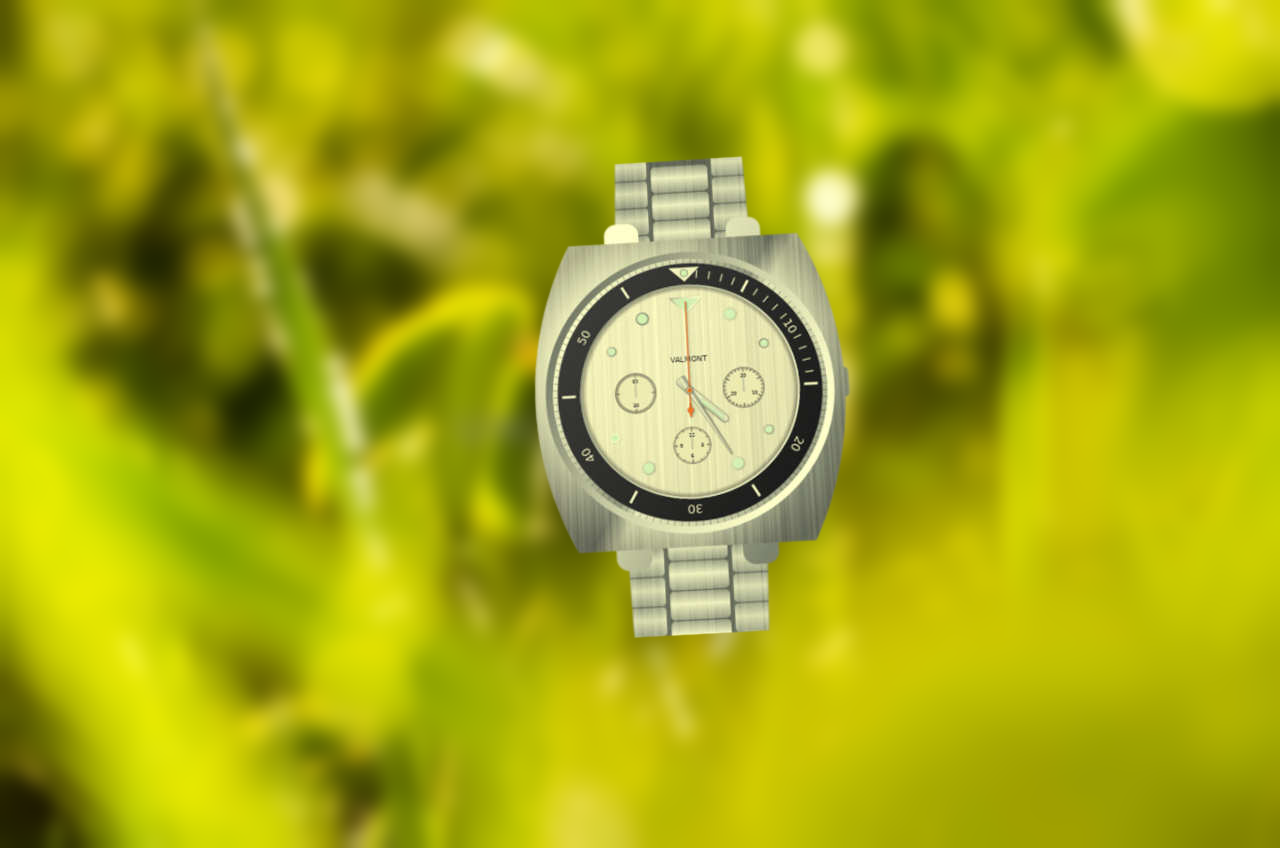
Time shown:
4.25
